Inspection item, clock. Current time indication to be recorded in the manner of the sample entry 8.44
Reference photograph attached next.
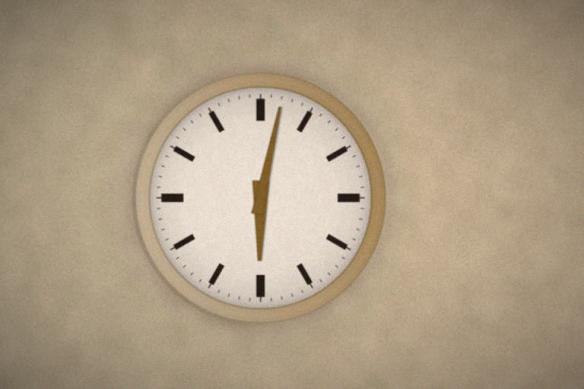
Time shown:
6.02
